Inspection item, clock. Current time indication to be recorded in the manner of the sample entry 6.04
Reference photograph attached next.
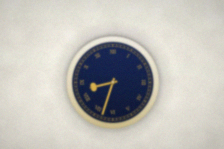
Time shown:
8.33
